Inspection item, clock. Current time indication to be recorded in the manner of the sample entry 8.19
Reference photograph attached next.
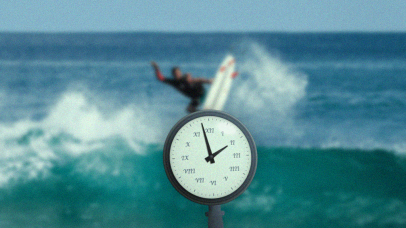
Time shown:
1.58
